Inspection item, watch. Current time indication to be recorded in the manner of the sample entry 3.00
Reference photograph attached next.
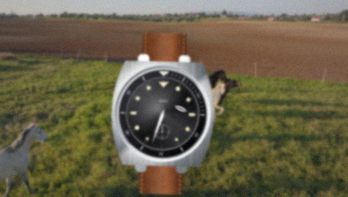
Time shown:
6.33
